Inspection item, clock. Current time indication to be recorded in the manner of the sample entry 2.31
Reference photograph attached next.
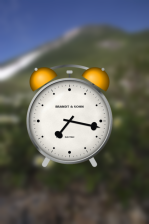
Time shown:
7.17
